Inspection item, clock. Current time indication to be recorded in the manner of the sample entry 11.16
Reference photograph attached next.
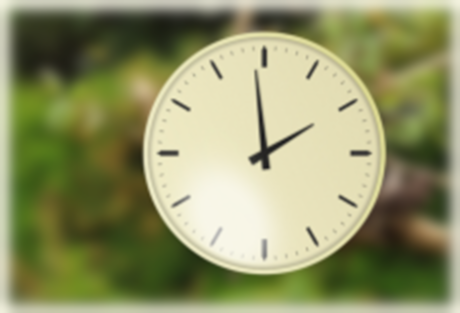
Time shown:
1.59
